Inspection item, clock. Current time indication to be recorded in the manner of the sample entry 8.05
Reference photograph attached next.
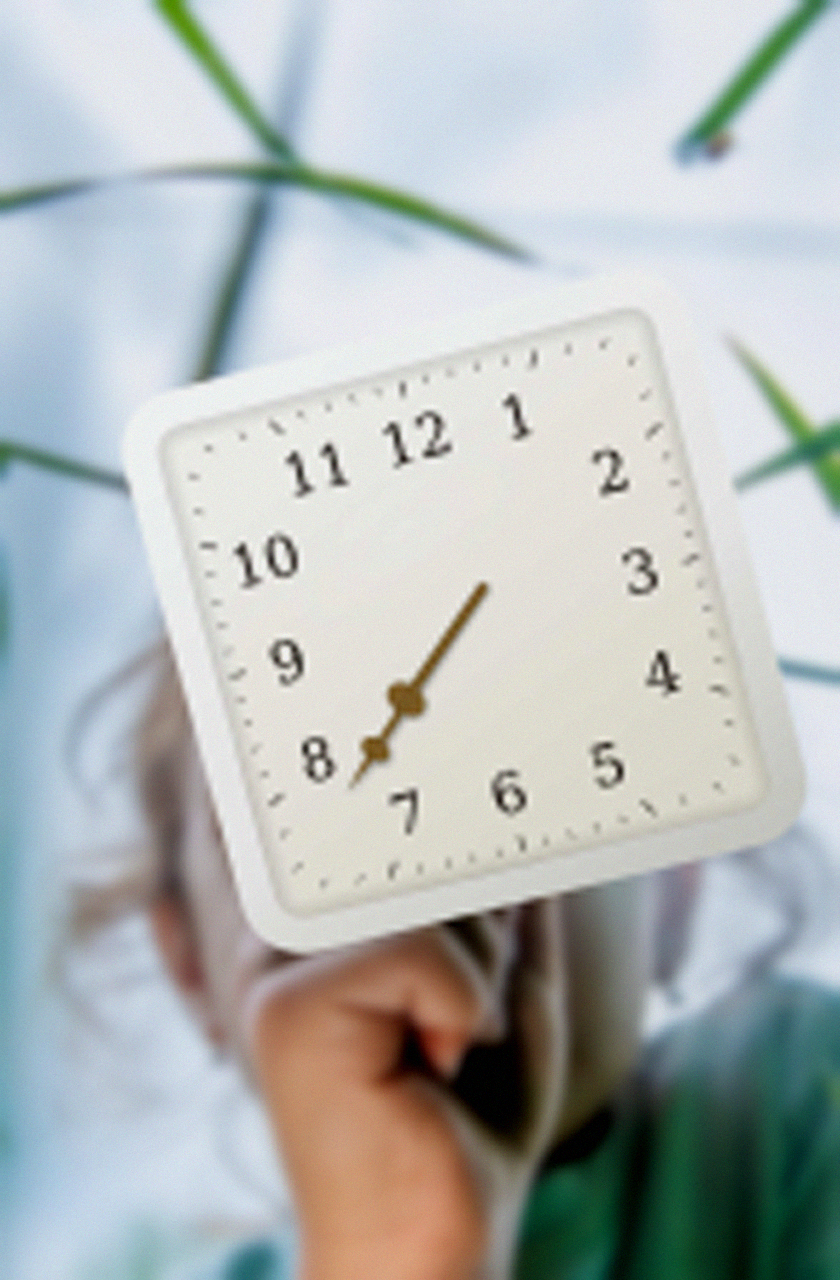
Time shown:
7.38
